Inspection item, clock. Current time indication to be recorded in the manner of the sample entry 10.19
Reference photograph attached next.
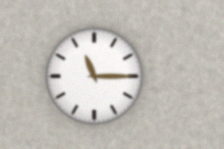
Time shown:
11.15
